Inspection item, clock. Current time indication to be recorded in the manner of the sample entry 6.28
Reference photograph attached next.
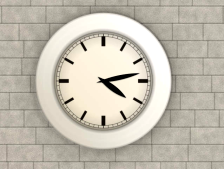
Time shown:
4.13
